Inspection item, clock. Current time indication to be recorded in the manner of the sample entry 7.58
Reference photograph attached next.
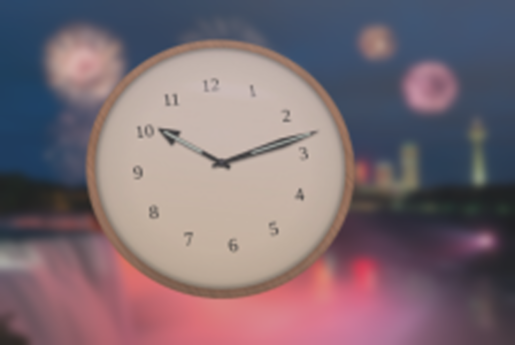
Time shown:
10.13
